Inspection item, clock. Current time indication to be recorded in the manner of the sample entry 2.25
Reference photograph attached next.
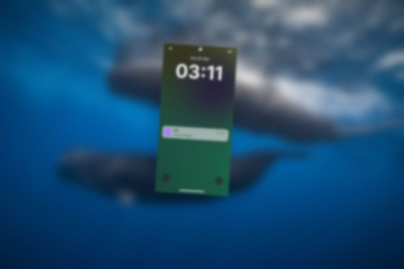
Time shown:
3.11
